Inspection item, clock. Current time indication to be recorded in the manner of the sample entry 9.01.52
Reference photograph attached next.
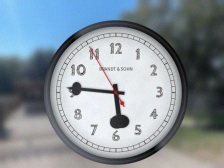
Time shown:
5.45.55
